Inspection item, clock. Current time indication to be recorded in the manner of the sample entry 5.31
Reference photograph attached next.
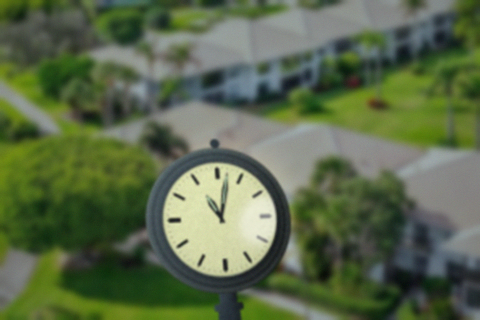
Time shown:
11.02
